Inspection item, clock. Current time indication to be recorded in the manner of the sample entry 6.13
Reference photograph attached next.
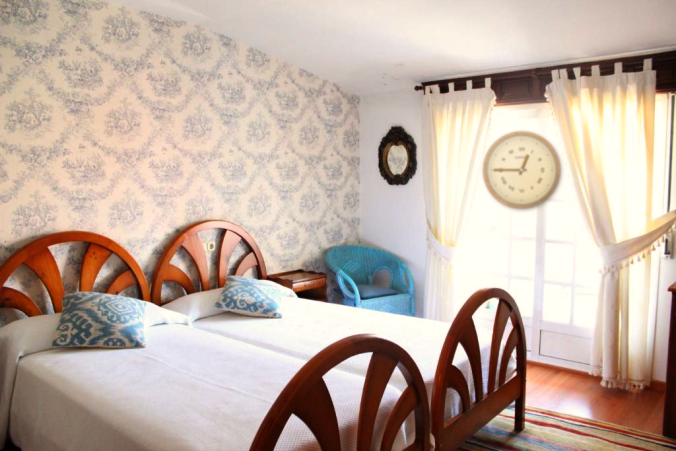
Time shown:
12.45
